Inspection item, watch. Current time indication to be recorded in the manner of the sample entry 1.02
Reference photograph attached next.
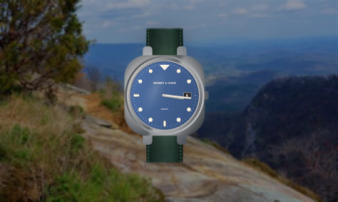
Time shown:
3.16
